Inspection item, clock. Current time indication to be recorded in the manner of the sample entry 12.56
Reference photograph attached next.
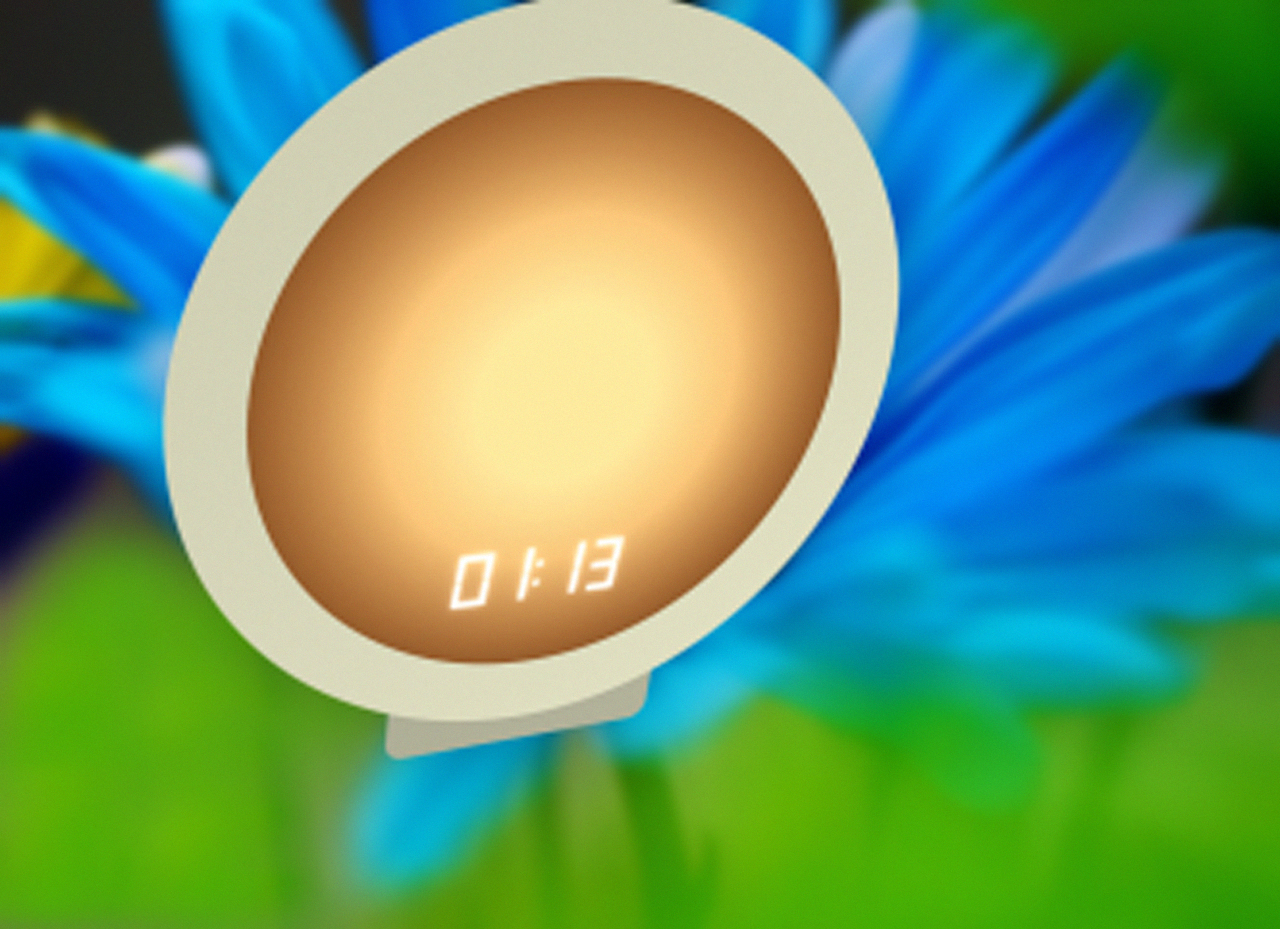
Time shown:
1.13
